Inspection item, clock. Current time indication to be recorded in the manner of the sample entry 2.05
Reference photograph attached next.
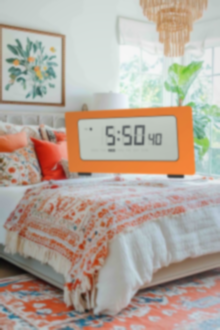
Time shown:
5.50
